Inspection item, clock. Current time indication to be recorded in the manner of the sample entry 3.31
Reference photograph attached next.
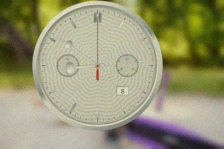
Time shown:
8.51
